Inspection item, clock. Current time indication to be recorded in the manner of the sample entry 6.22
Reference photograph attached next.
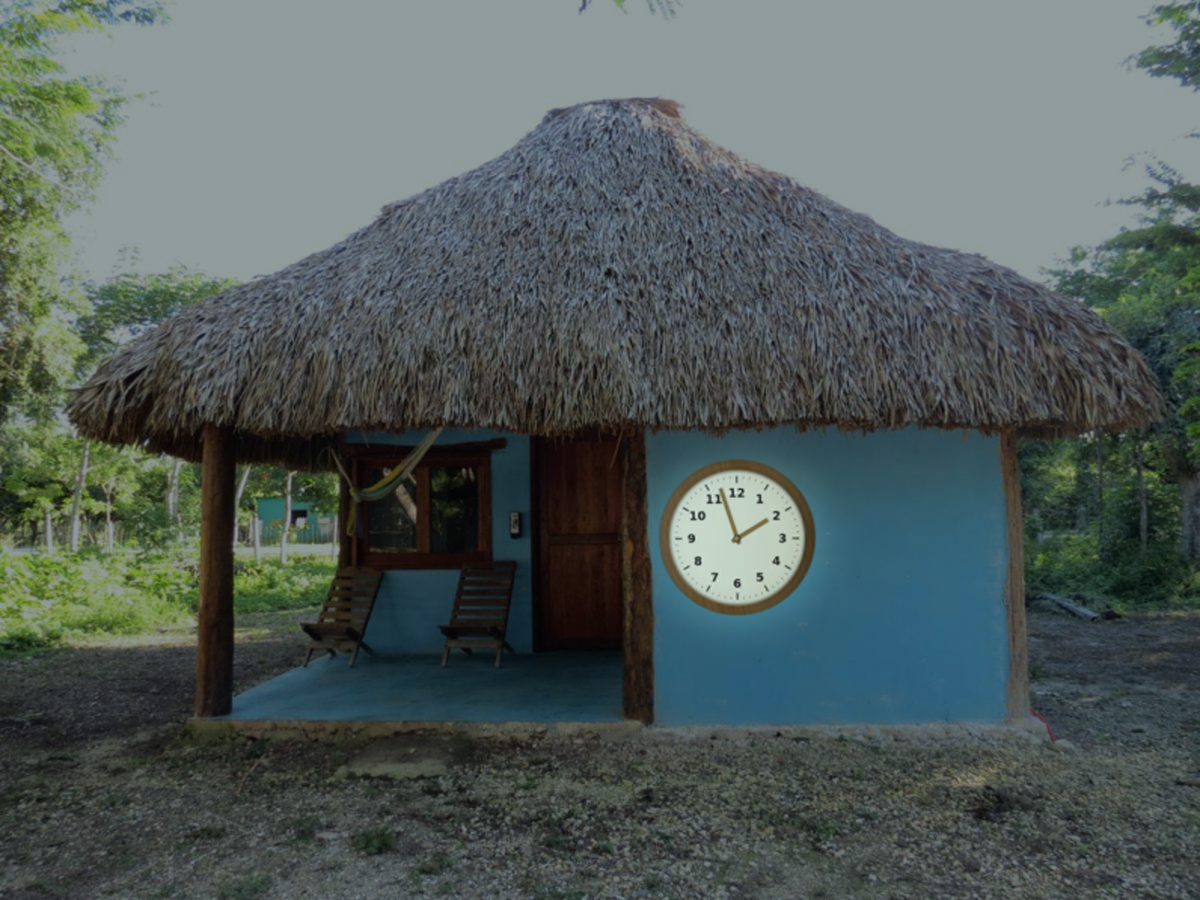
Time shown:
1.57
